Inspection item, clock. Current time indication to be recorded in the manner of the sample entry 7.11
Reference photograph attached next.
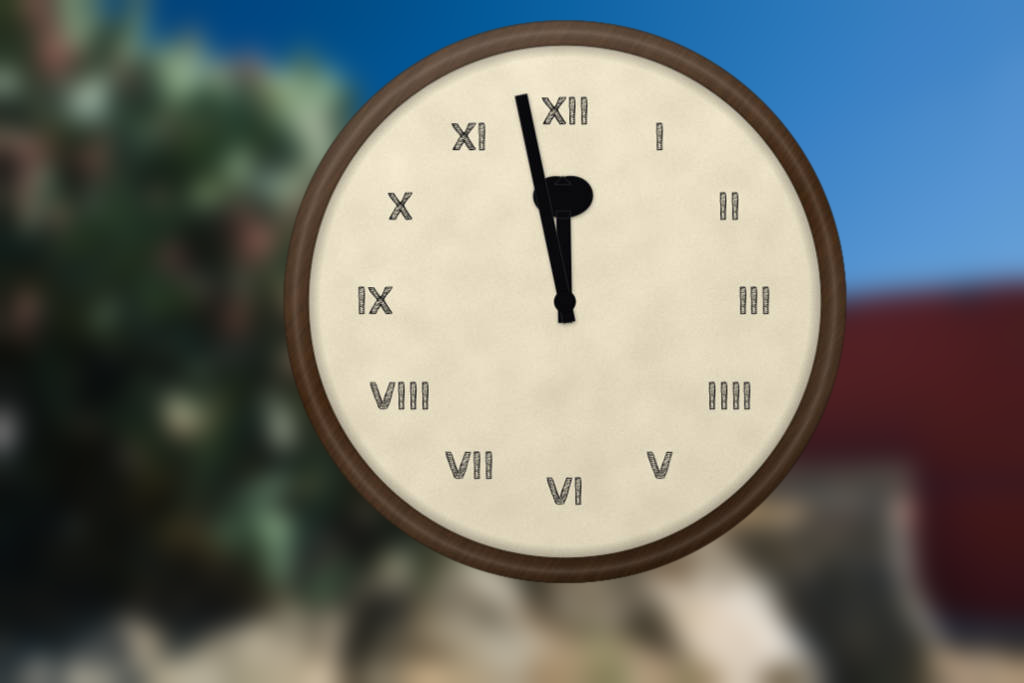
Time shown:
11.58
